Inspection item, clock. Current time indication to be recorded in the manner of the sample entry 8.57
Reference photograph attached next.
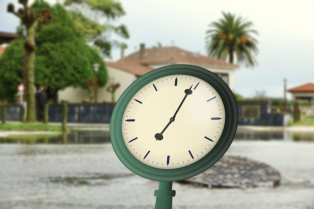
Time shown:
7.04
